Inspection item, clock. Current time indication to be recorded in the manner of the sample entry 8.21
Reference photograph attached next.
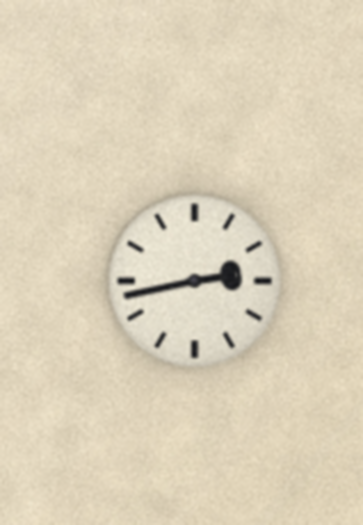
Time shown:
2.43
